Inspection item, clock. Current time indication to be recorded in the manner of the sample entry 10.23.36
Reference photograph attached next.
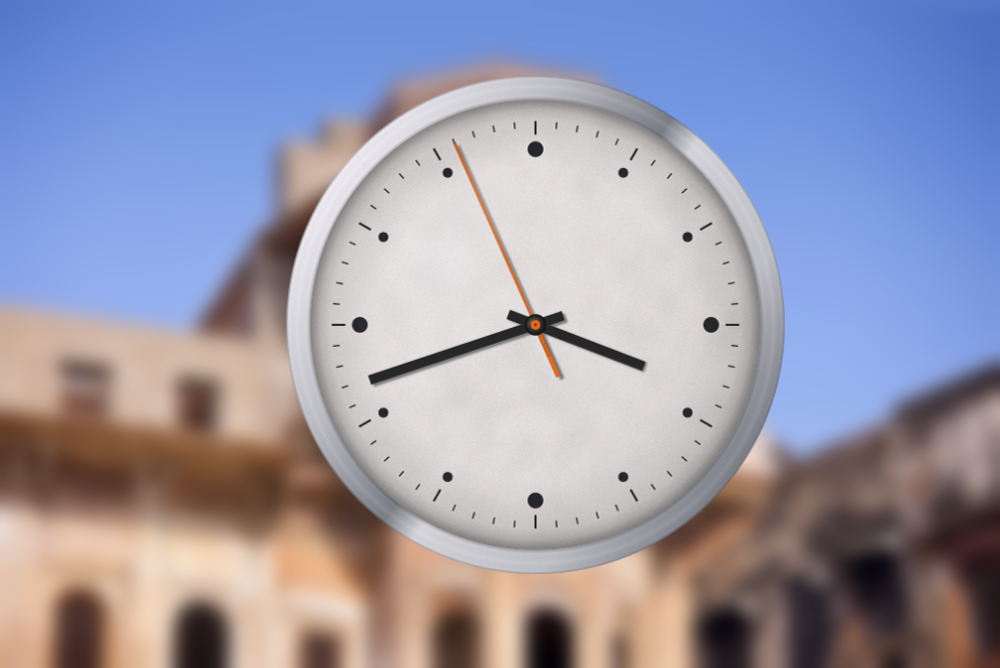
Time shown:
3.41.56
